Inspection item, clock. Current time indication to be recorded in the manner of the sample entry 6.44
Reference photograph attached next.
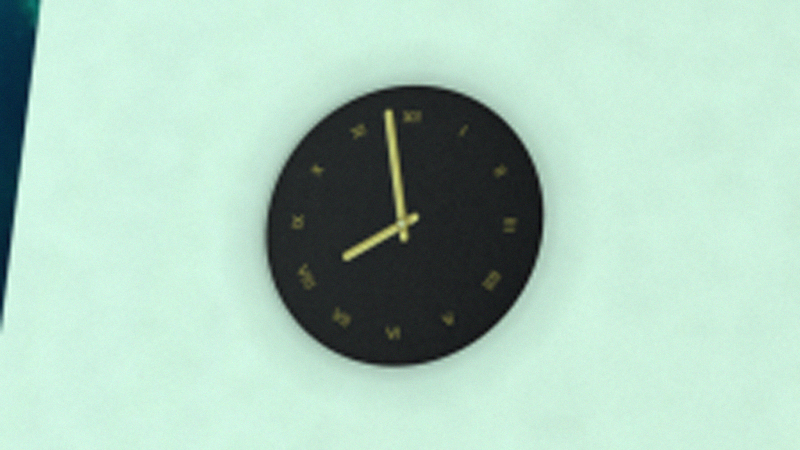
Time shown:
7.58
